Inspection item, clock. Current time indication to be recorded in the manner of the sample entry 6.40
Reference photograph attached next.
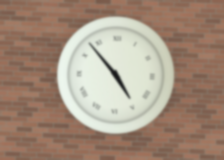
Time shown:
4.53
